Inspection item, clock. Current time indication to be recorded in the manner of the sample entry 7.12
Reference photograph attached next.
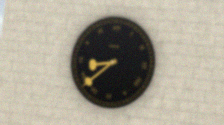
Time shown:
8.38
